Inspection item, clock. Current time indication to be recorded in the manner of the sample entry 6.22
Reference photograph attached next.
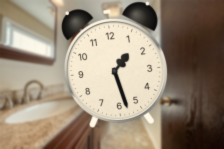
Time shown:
1.28
